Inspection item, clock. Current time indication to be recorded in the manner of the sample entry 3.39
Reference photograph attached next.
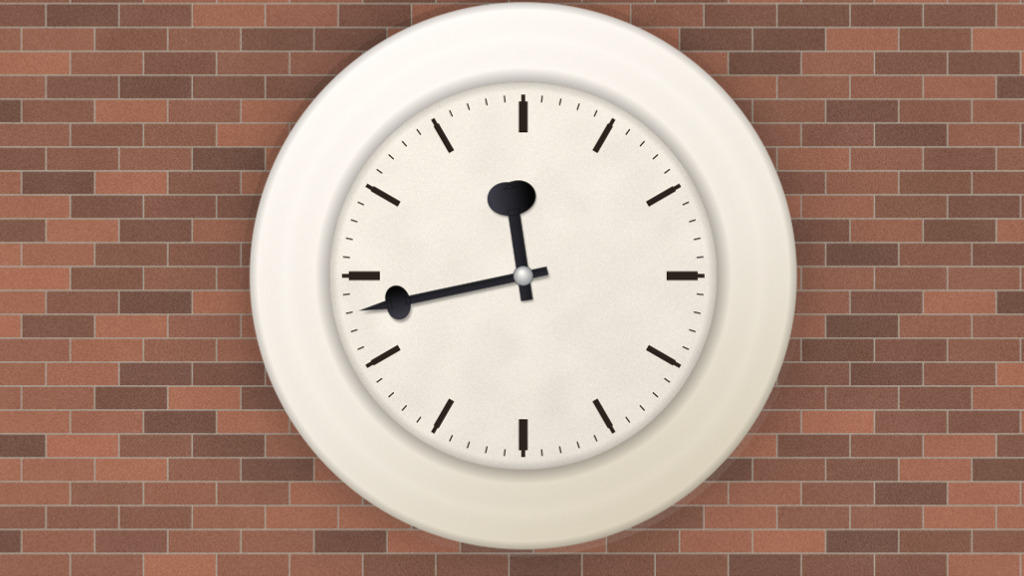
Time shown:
11.43
